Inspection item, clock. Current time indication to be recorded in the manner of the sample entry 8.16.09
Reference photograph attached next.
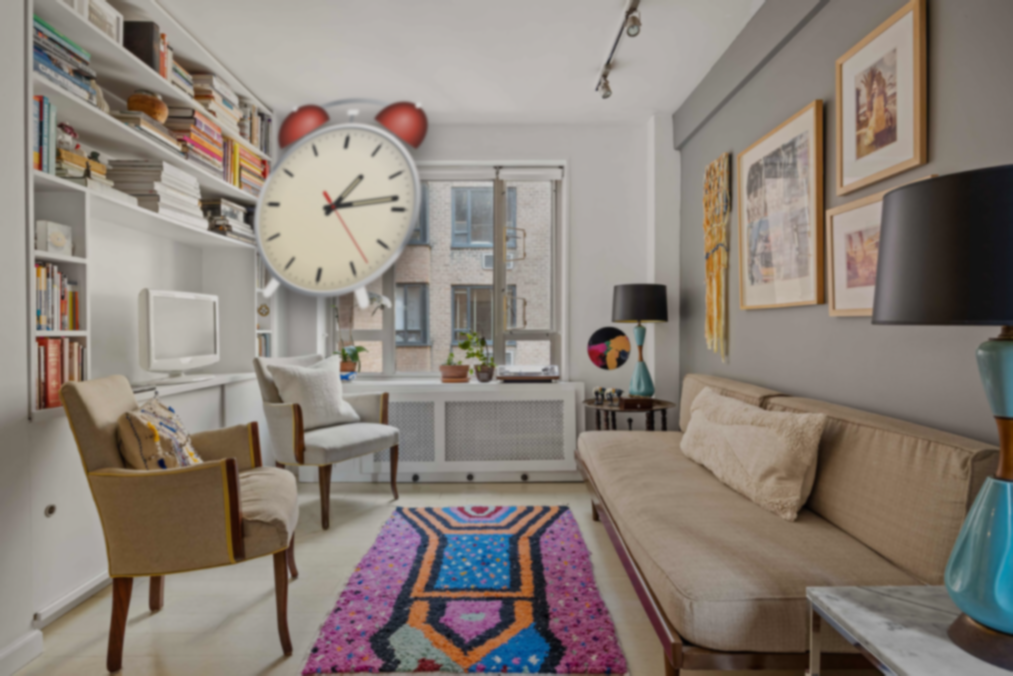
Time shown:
1.13.23
